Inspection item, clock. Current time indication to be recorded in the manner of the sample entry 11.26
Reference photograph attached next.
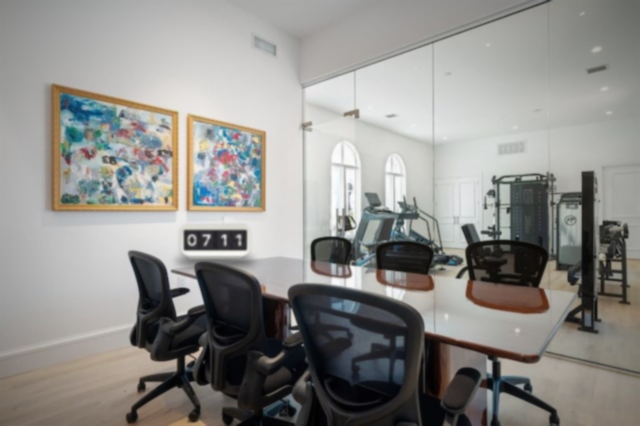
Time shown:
7.11
